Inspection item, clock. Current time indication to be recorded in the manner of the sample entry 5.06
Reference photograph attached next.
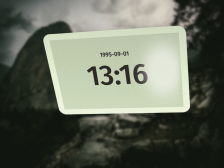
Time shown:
13.16
